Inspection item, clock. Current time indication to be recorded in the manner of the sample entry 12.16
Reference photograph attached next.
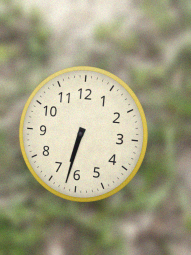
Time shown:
6.32
